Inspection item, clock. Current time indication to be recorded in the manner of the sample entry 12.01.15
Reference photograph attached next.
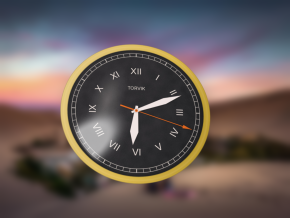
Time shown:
6.11.18
